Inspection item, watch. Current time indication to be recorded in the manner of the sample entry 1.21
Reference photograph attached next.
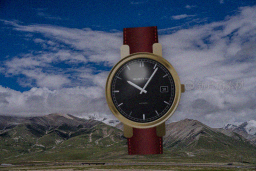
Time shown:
10.06
